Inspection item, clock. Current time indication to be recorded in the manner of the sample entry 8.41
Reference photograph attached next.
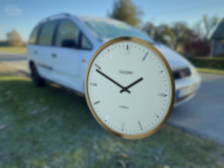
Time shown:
1.49
